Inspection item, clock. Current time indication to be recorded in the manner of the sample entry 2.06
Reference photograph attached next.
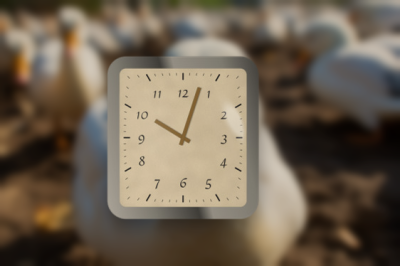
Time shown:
10.03
